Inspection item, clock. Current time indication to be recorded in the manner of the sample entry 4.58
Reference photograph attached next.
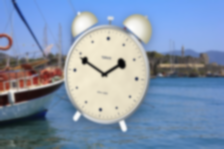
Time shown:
1.49
